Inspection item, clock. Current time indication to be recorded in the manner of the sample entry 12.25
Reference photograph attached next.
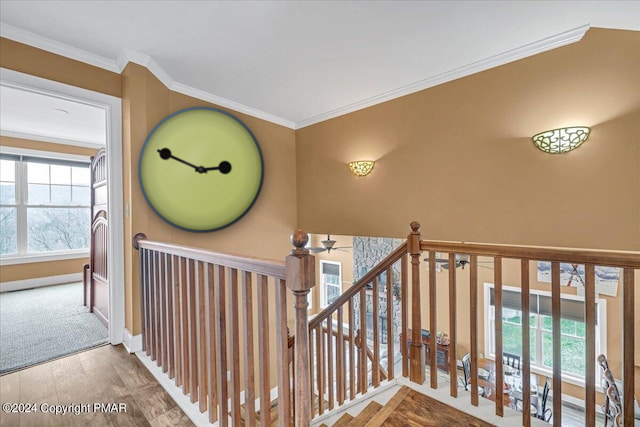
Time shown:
2.49
